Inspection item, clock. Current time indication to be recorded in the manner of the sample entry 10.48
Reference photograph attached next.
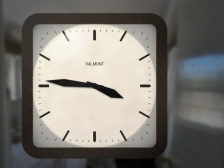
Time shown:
3.46
